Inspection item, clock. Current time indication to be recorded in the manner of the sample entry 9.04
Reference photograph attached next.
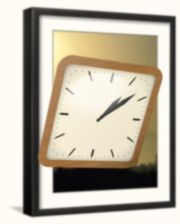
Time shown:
1.08
